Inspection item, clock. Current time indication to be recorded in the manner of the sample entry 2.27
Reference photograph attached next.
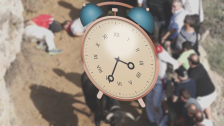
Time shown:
3.34
